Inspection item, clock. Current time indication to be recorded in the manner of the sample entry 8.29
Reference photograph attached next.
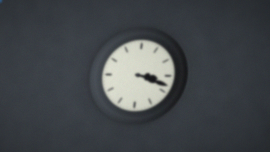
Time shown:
3.18
